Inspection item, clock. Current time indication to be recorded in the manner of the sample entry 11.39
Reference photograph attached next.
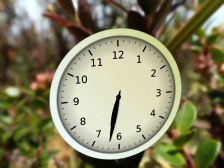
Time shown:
6.32
